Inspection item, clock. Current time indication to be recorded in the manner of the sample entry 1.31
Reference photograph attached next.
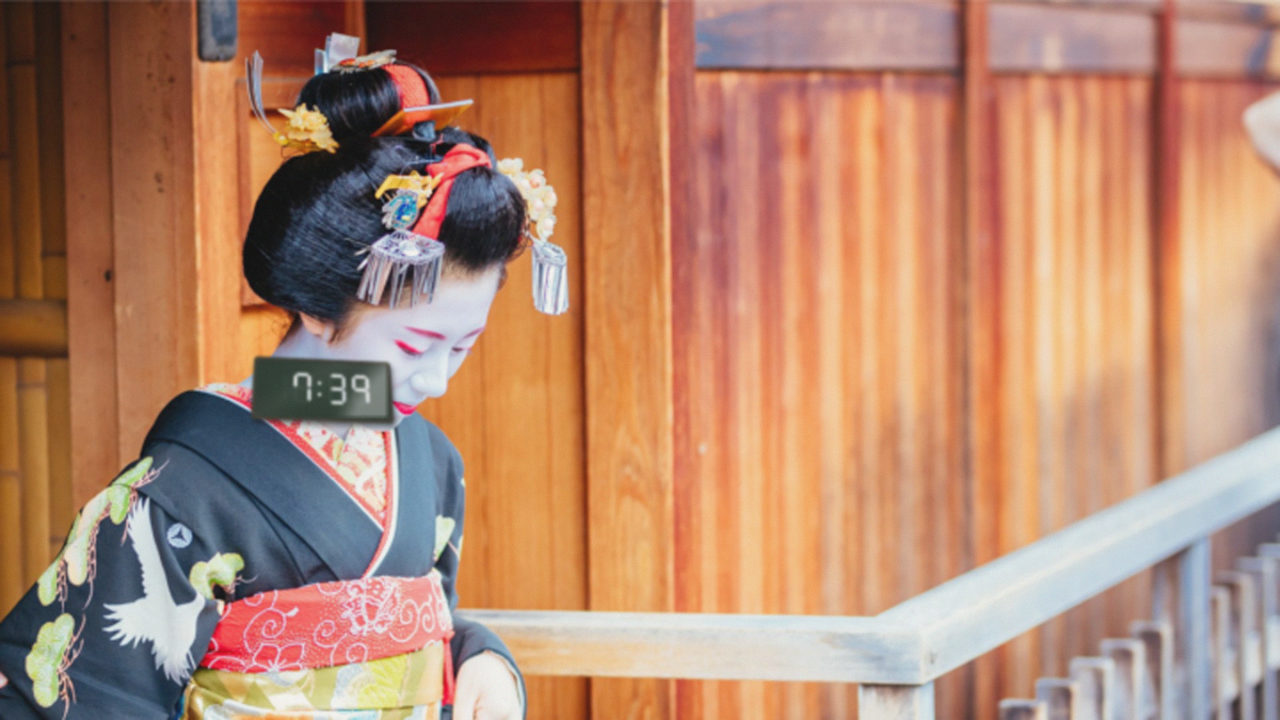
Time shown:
7.39
